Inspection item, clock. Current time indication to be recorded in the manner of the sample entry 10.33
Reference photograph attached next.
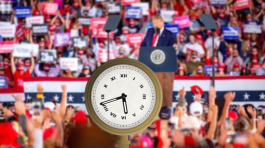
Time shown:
5.42
